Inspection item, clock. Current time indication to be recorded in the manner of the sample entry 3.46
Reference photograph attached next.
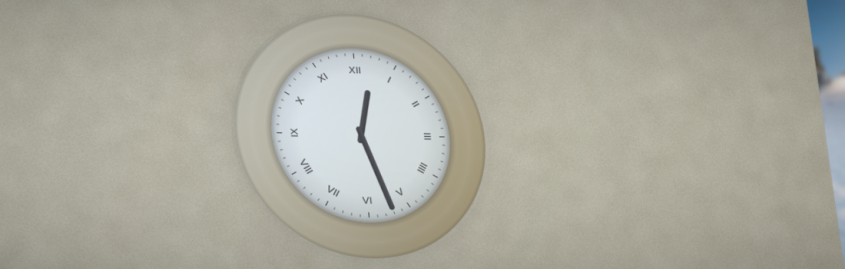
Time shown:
12.27
